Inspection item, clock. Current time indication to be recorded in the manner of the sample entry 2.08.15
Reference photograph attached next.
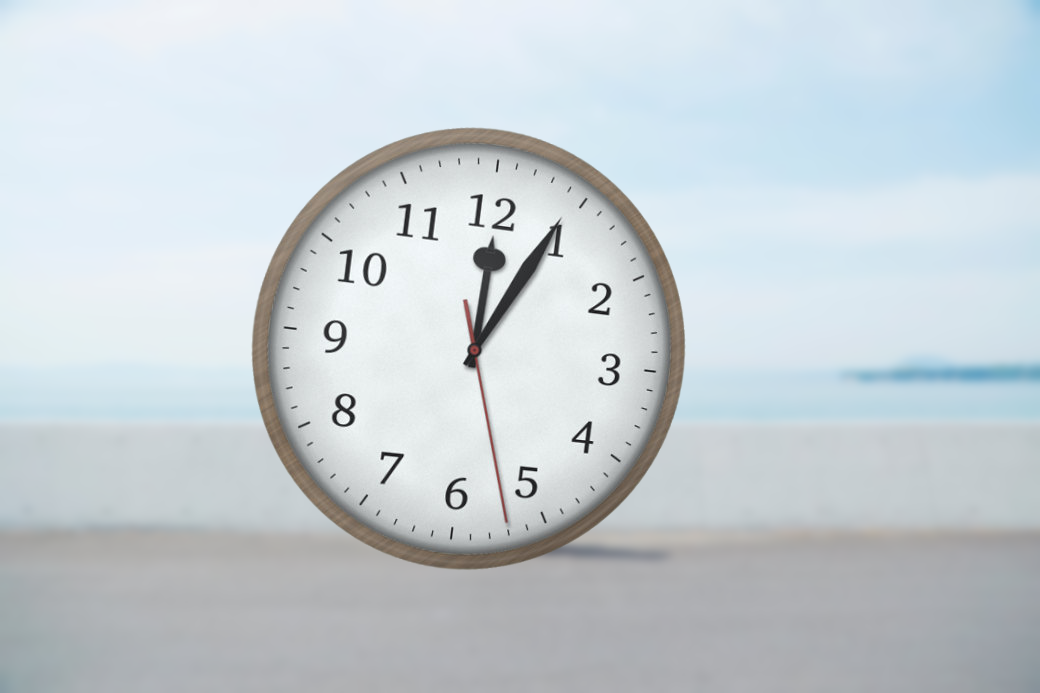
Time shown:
12.04.27
